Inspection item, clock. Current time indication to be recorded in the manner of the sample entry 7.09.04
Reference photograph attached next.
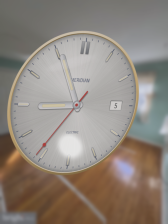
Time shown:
8.55.36
